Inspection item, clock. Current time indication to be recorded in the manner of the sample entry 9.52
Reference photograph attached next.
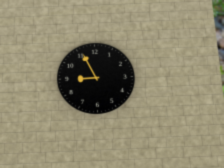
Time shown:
8.56
